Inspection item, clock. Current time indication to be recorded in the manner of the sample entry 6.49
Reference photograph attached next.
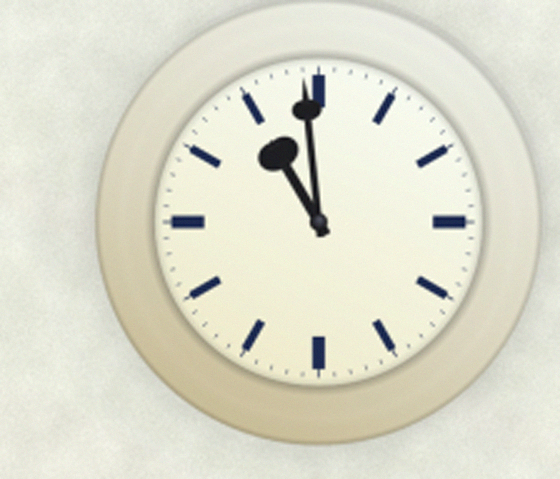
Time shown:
10.59
